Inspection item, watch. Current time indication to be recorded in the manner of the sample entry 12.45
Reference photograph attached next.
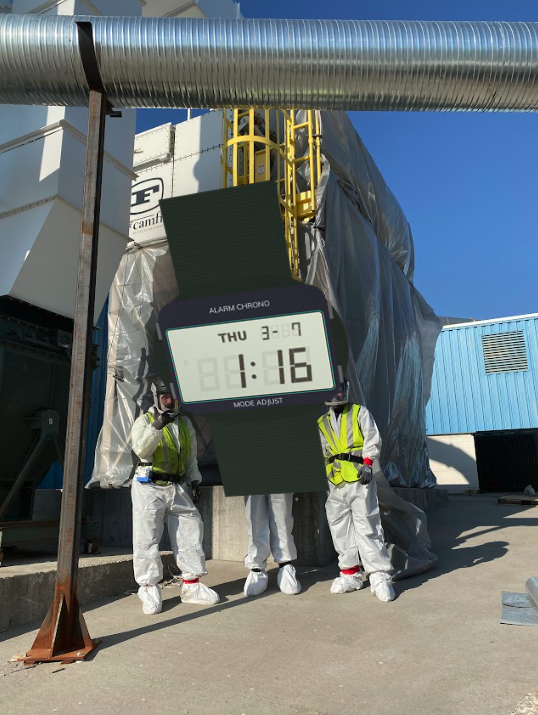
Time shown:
1.16
